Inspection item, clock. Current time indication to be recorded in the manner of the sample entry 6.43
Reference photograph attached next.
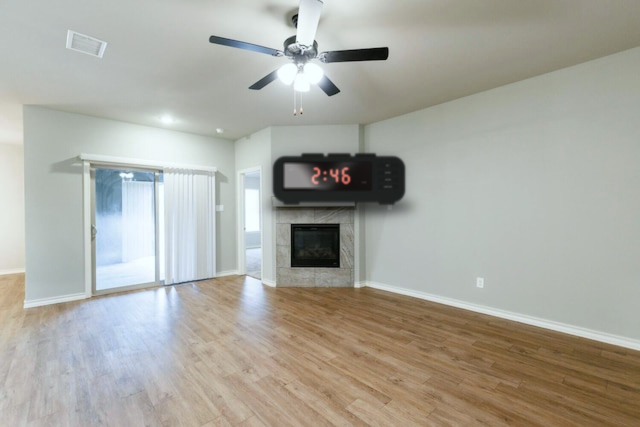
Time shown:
2.46
